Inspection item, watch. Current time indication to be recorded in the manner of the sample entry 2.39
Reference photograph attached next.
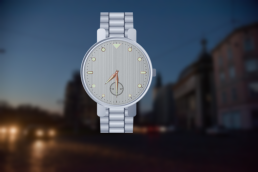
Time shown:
7.30
